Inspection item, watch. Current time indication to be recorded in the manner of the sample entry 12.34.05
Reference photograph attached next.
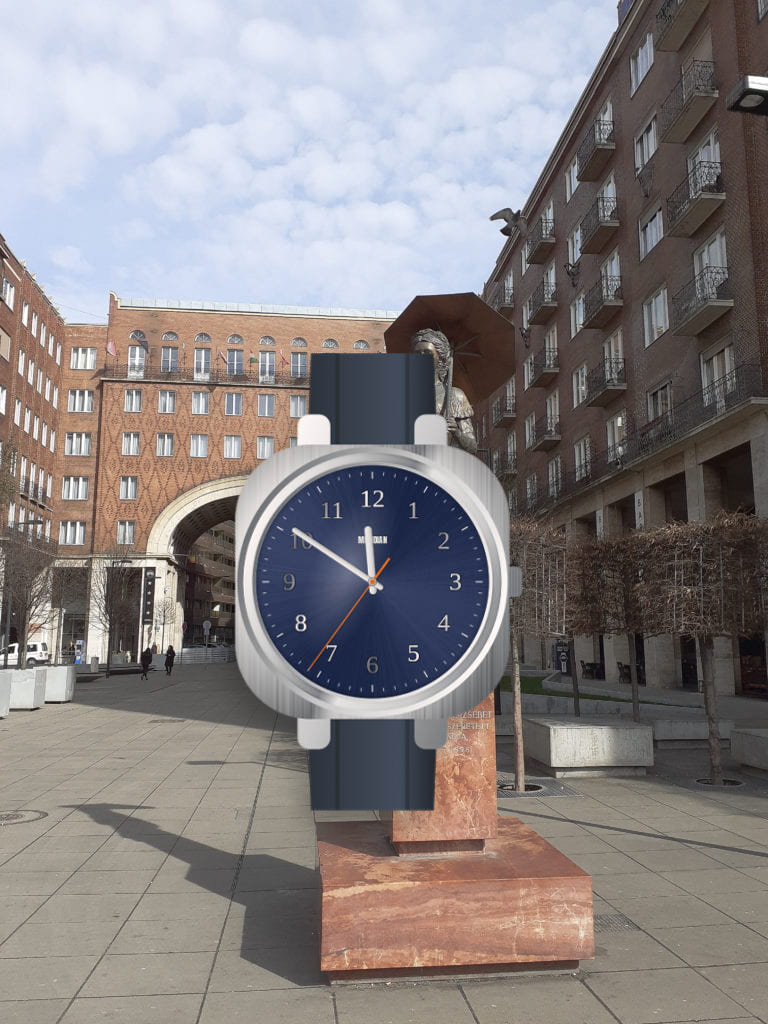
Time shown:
11.50.36
